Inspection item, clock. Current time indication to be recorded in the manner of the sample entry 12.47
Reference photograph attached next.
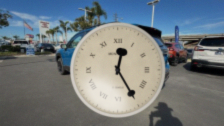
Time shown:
12.25
